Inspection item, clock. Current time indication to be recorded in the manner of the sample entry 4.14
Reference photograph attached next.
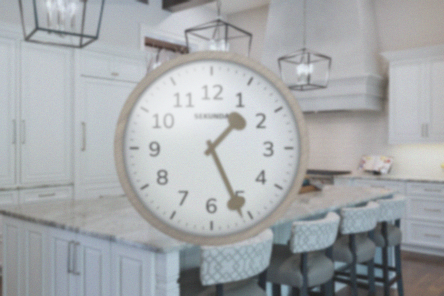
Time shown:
1.26
